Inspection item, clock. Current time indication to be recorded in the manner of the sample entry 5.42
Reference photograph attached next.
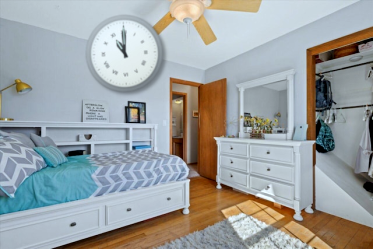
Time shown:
11.00
